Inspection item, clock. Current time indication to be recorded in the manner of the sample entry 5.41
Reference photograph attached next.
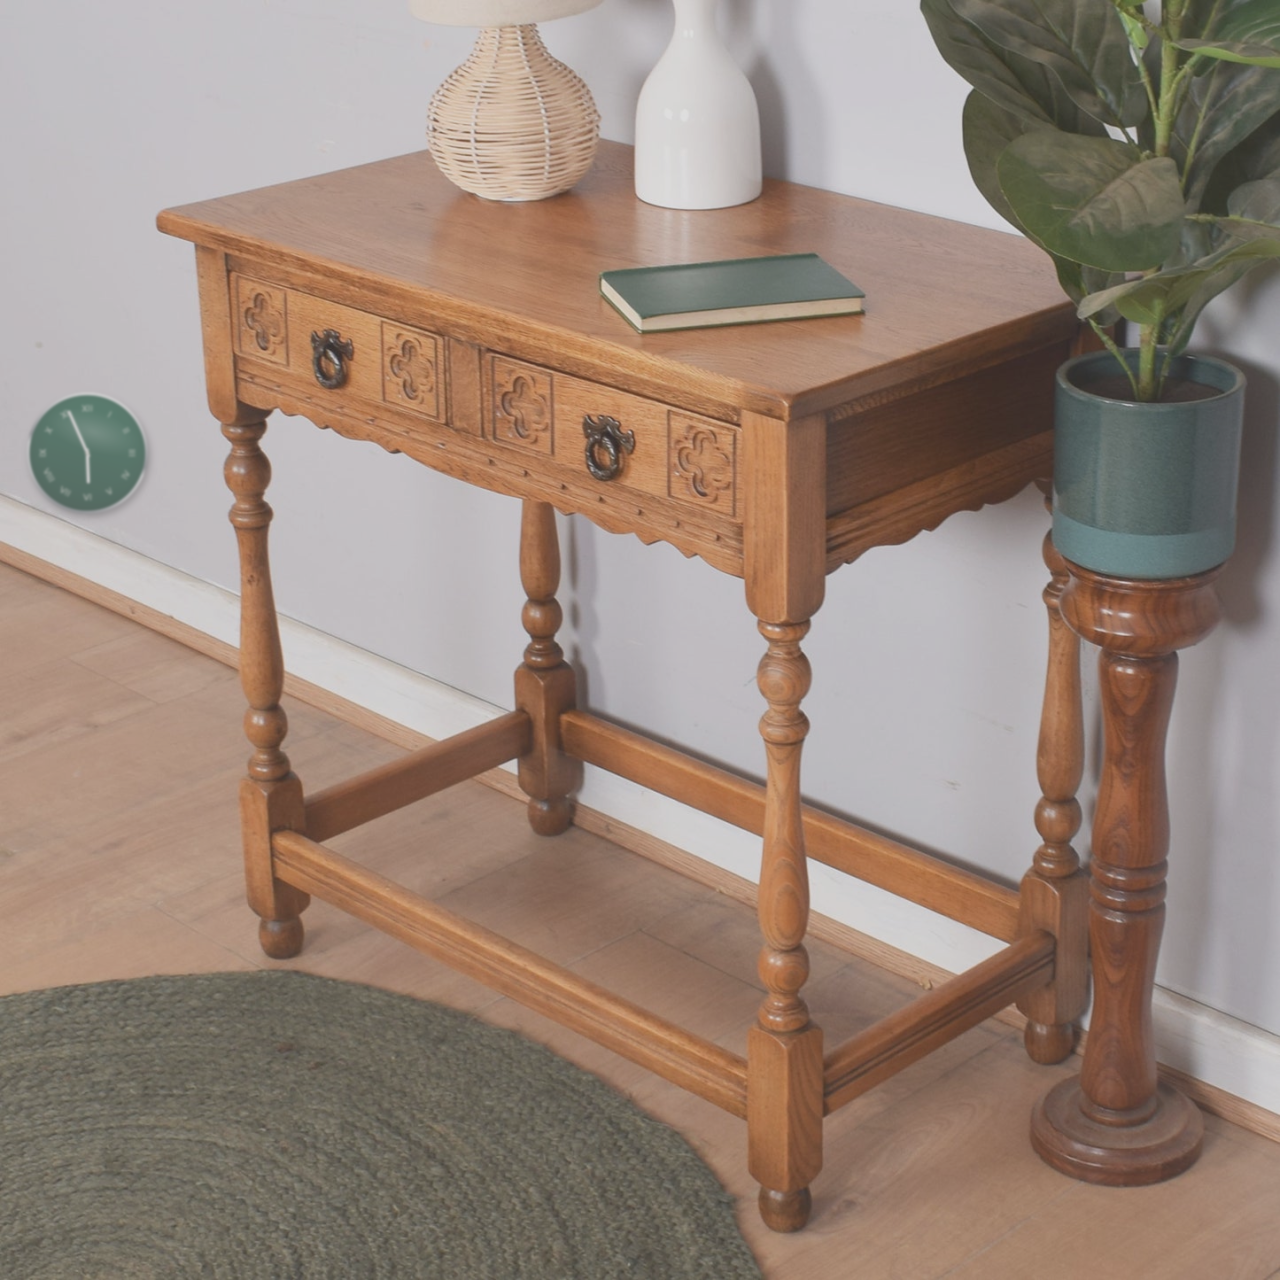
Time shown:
5.56
